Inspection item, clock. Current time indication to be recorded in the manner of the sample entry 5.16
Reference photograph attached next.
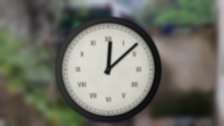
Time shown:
12.08
